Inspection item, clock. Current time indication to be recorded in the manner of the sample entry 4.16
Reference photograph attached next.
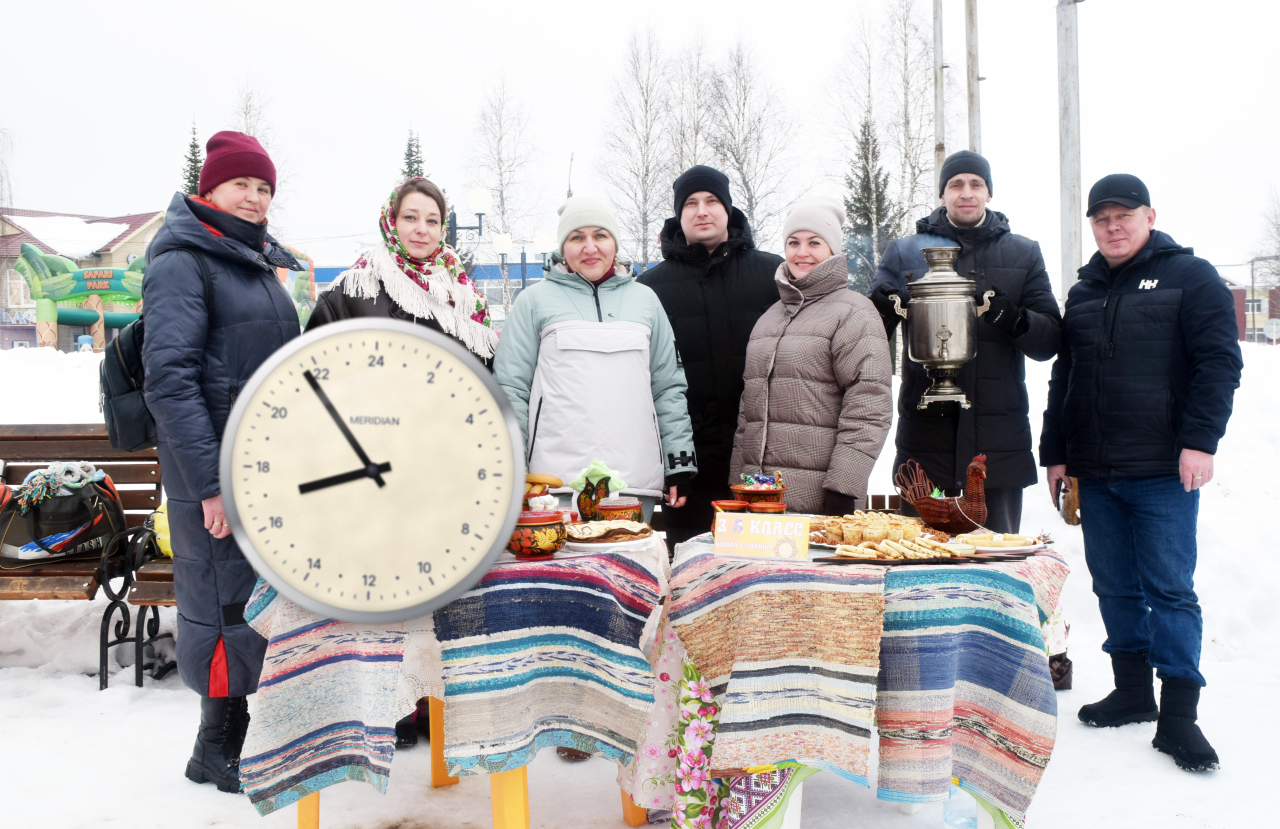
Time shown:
16.54
